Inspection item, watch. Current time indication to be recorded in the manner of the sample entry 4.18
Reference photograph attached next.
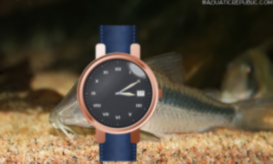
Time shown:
3.10
